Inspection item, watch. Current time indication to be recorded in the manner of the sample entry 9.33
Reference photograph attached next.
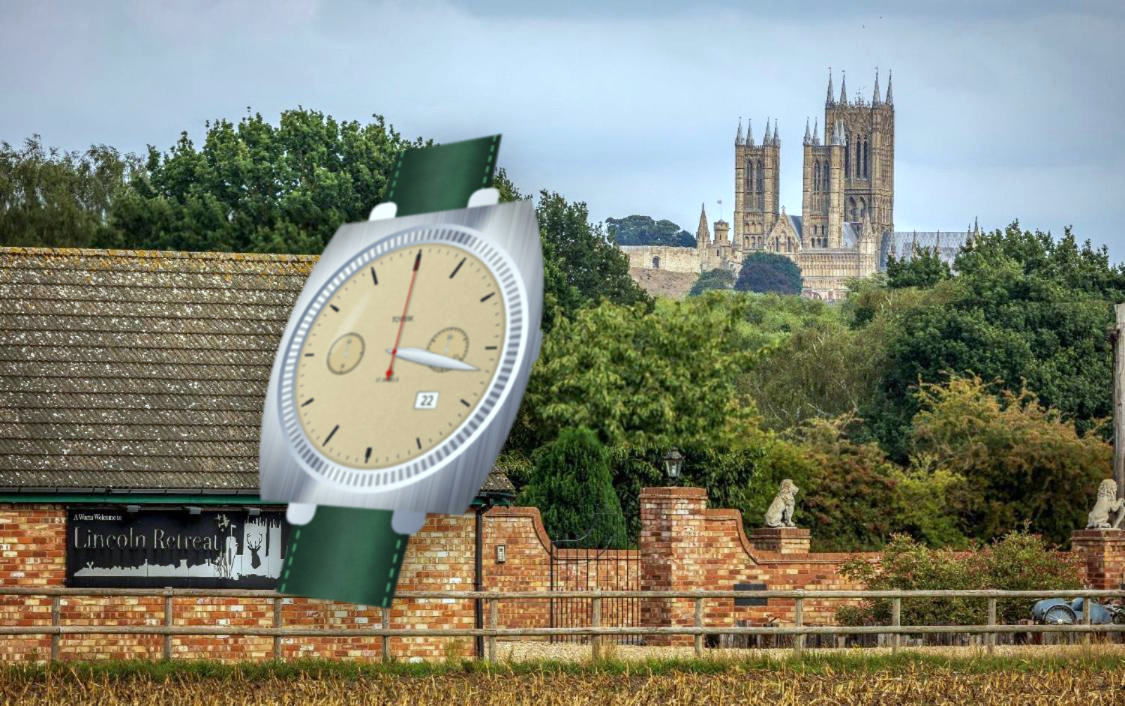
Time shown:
3.17
